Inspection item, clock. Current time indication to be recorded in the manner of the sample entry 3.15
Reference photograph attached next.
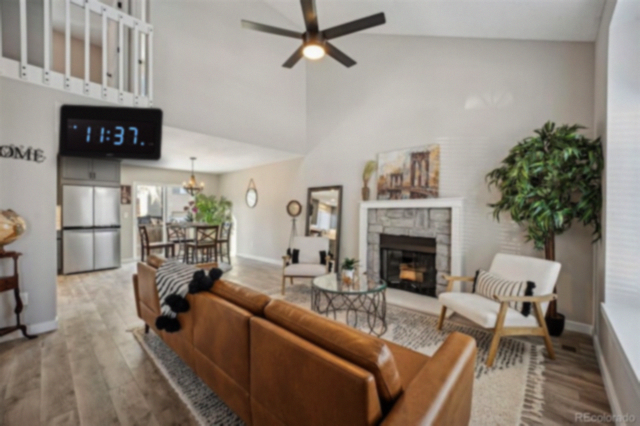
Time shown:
11.37
